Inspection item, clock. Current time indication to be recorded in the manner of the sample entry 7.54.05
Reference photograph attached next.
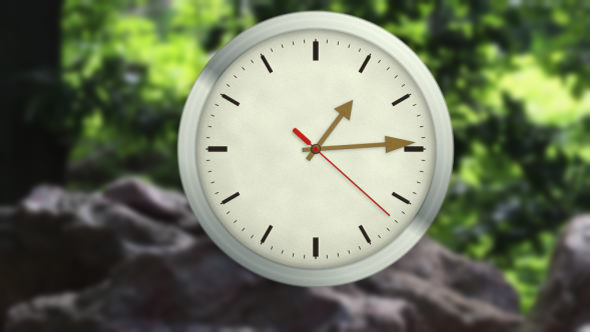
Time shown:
1.14.22
